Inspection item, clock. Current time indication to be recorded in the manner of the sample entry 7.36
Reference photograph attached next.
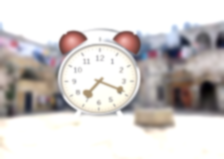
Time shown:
7.19
